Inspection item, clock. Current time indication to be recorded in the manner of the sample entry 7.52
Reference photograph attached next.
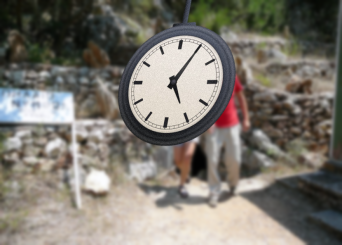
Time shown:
5.05
